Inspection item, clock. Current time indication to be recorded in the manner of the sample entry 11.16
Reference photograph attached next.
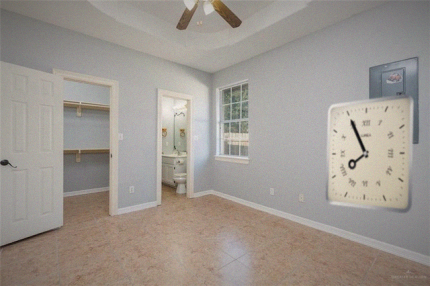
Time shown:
7.55
